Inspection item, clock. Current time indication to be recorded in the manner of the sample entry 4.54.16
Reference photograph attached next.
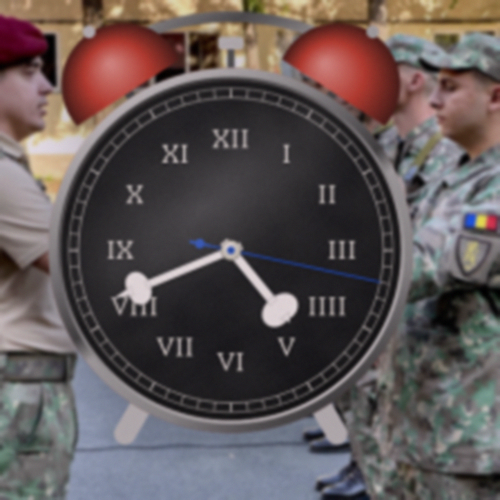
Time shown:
4.41.17
